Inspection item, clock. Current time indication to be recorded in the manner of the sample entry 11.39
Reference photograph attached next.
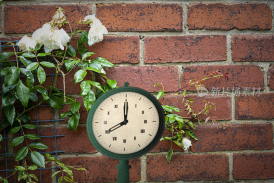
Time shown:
8.00
